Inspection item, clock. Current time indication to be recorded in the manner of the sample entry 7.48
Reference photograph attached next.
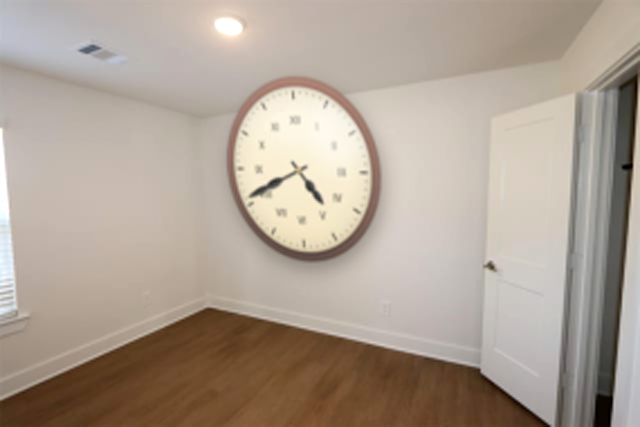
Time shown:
4.41
